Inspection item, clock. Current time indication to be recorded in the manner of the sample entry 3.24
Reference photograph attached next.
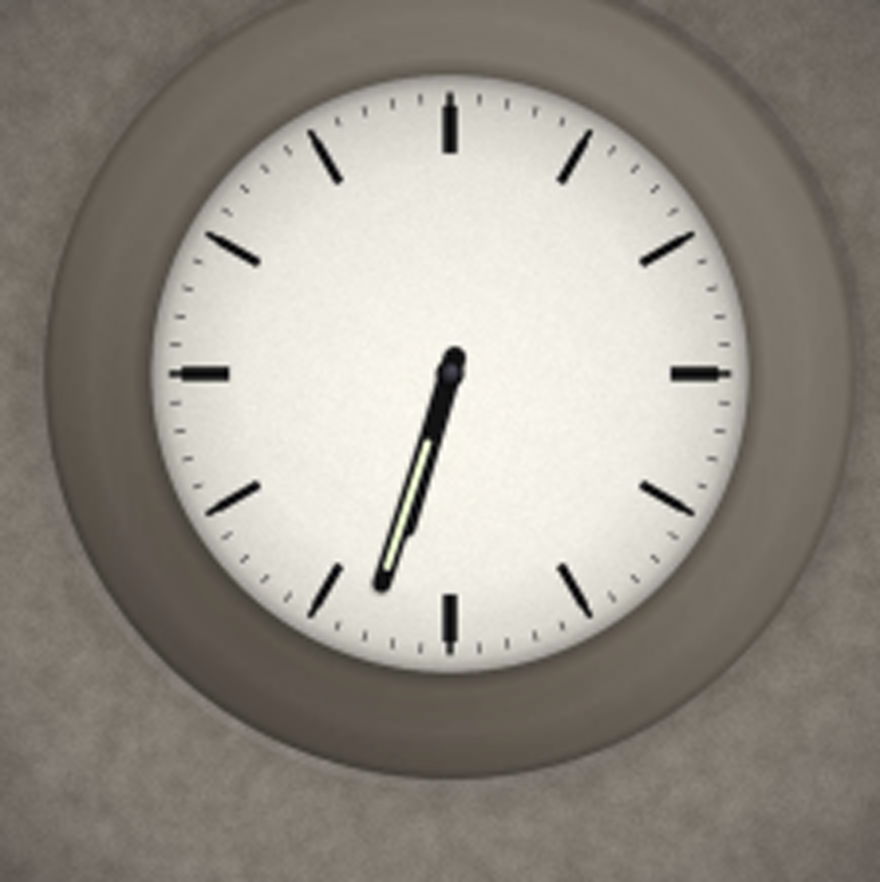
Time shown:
6.33
